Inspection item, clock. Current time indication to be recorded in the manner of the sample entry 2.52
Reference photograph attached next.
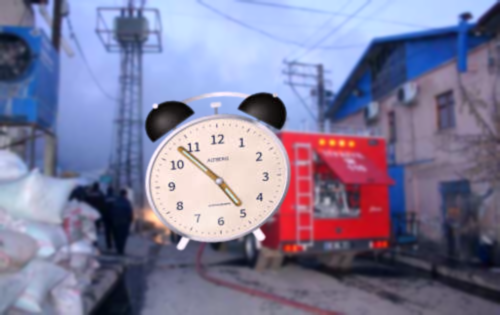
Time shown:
4.53
